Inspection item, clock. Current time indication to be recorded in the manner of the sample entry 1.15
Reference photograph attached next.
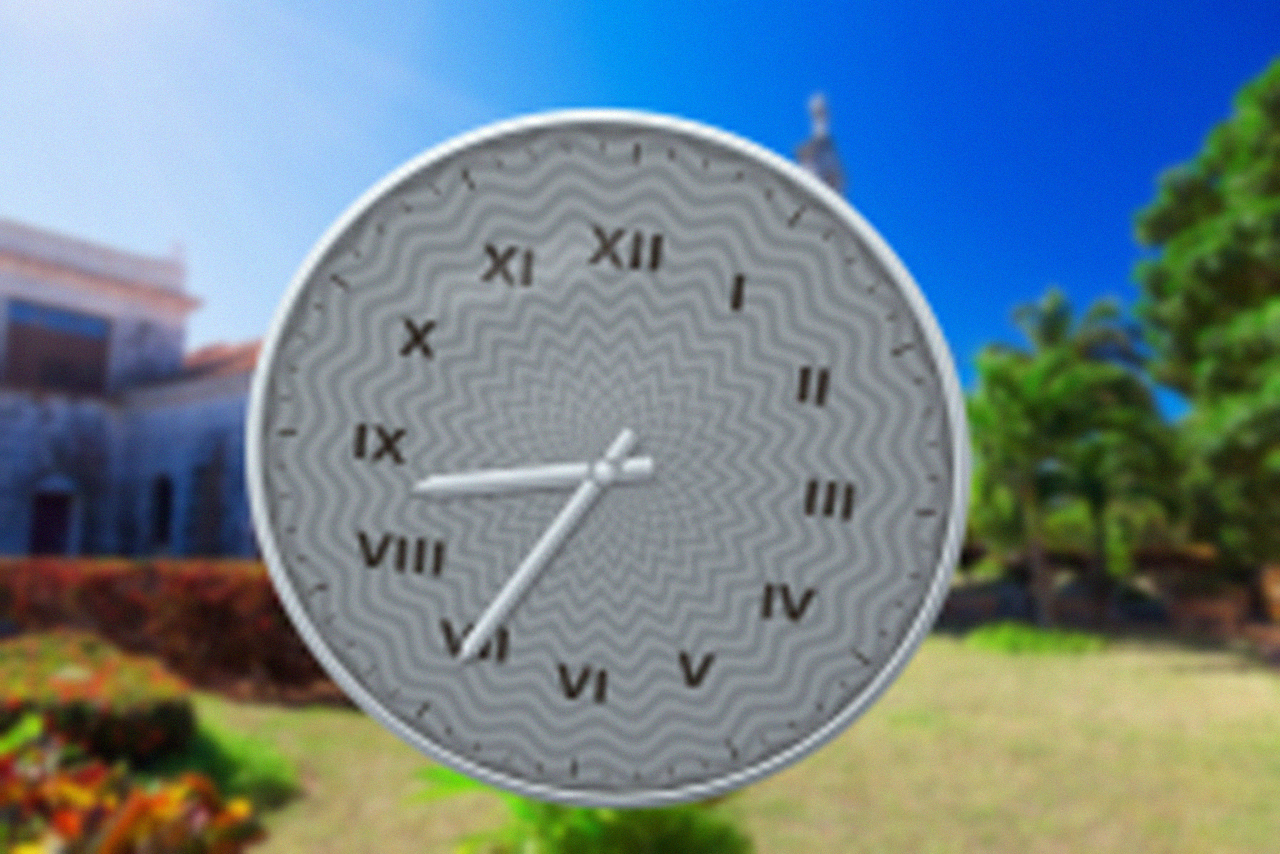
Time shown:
8.35
